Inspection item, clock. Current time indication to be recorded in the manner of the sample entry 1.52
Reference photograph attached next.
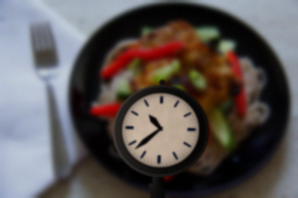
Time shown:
10.38
